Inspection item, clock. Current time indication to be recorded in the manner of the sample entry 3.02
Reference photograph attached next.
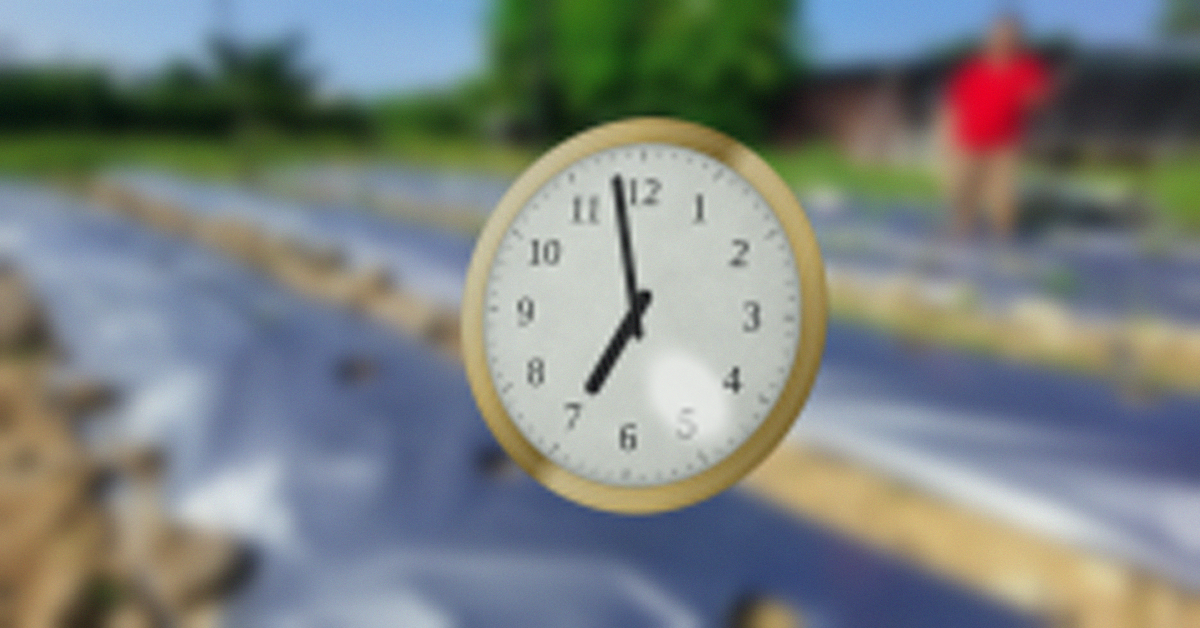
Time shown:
6.58
